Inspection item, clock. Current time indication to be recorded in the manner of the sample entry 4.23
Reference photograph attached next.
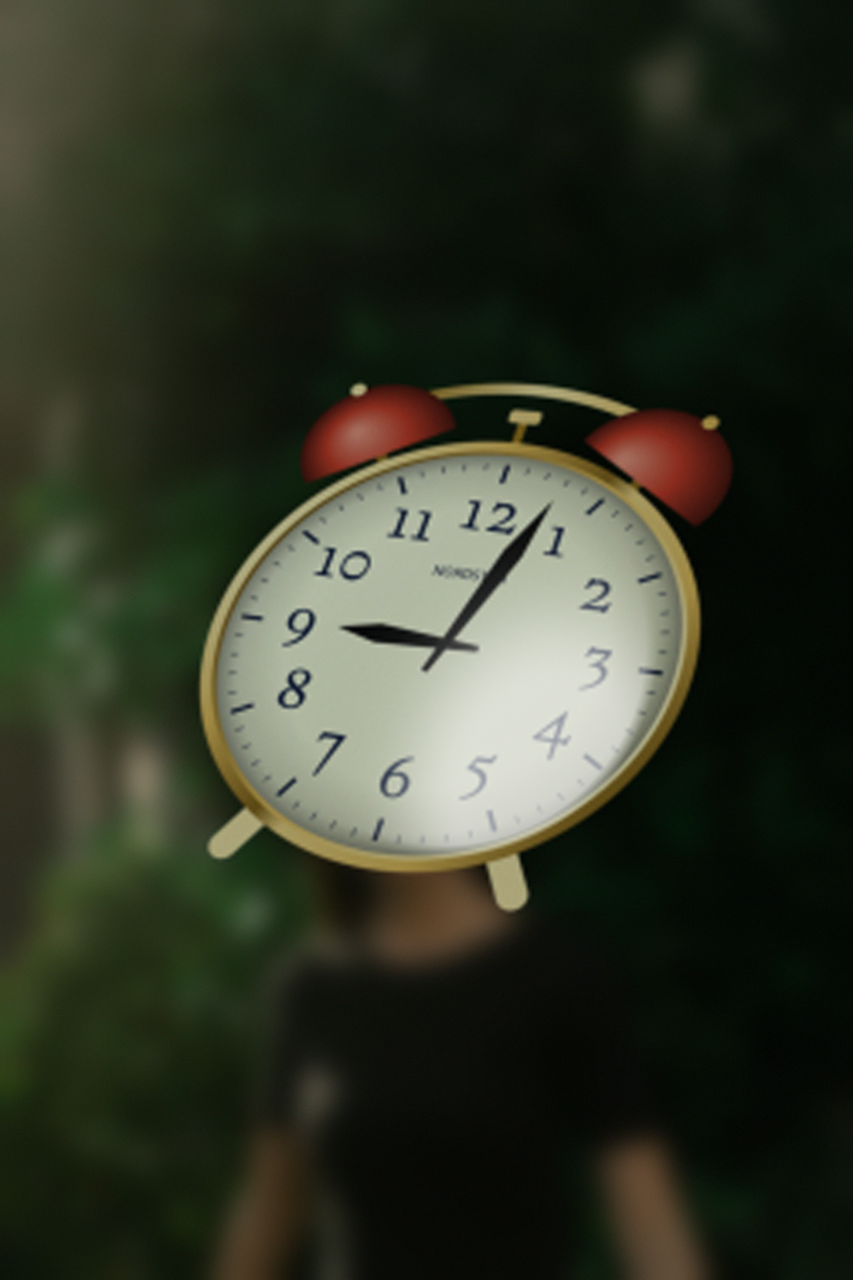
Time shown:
9.03
